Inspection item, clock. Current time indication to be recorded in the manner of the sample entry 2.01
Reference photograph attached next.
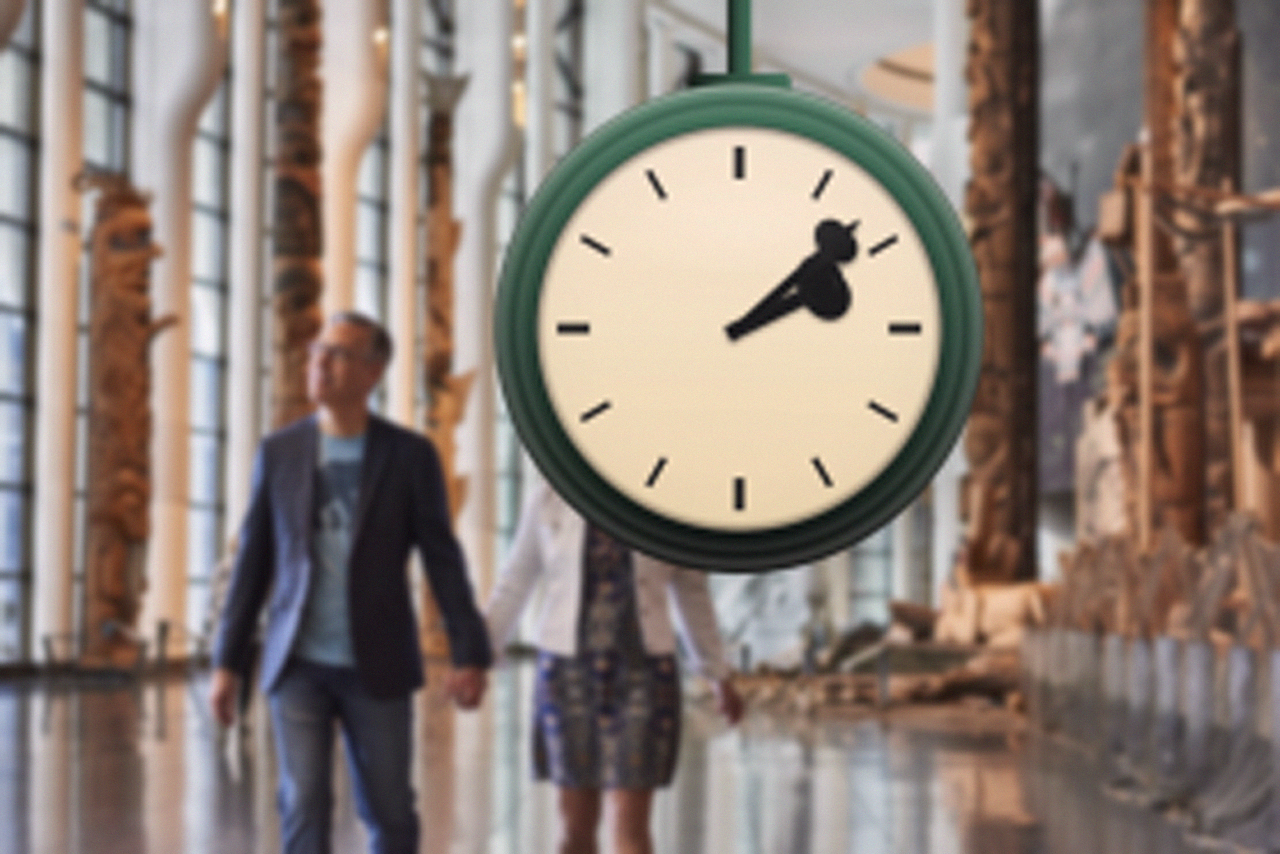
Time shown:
2.08
